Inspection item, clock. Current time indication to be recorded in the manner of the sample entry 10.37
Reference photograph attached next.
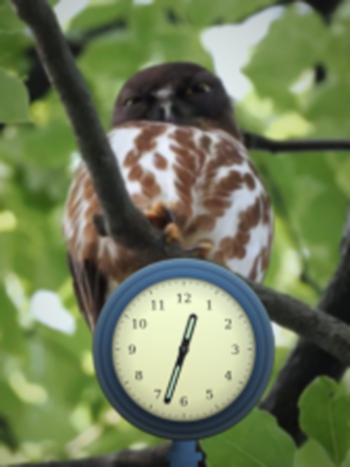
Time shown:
12.33
